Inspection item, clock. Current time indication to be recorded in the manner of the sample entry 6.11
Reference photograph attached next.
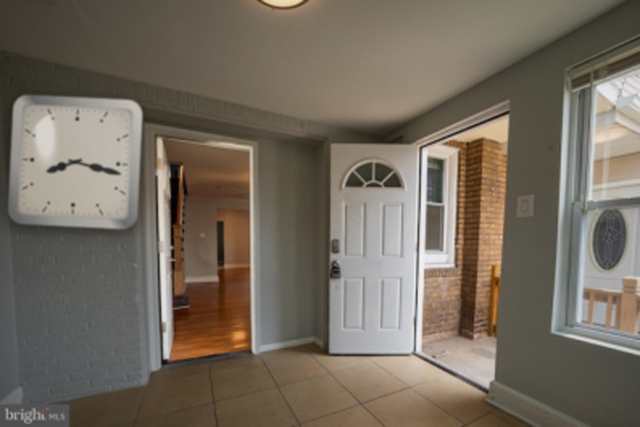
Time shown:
8.17
